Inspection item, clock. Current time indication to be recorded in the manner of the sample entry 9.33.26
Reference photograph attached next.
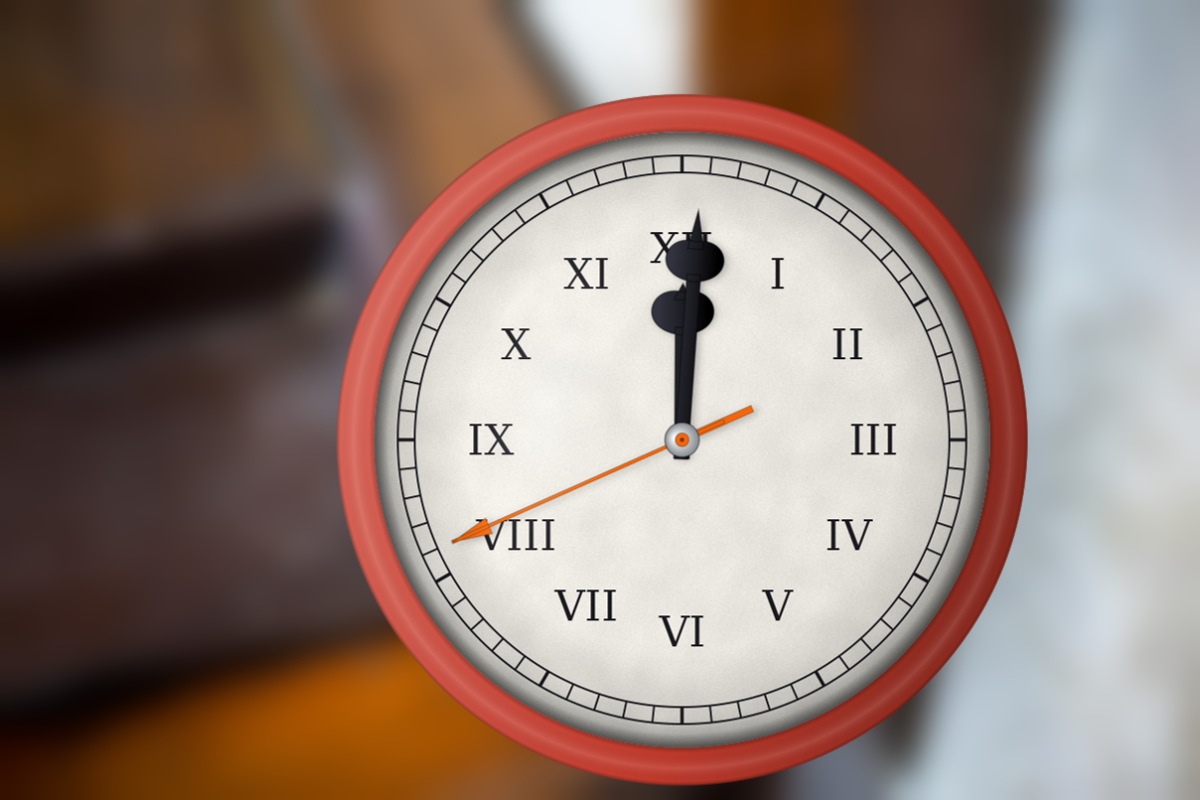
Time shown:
12.00.41
